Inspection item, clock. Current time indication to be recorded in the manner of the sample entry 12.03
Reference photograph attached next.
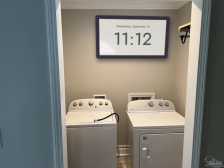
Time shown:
11.12
